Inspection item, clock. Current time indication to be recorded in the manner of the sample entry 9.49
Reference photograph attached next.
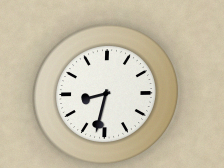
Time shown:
8.32
